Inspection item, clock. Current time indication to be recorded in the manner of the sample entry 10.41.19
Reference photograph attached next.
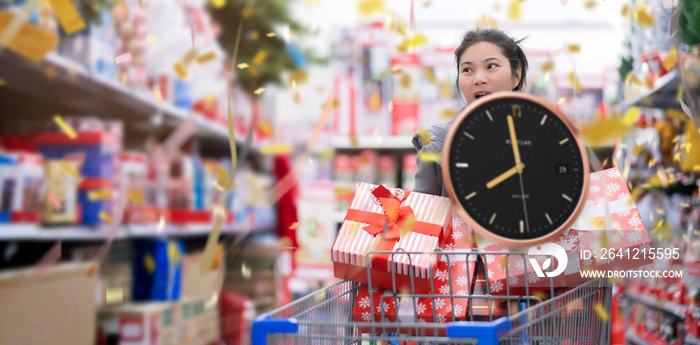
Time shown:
7.58.29
